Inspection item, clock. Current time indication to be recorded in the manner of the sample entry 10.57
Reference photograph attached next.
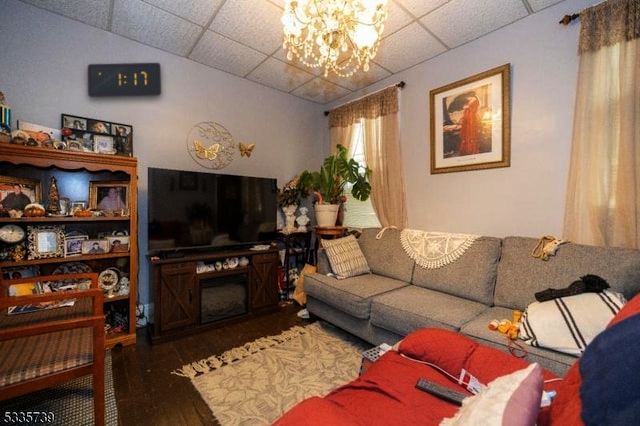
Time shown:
1.17
